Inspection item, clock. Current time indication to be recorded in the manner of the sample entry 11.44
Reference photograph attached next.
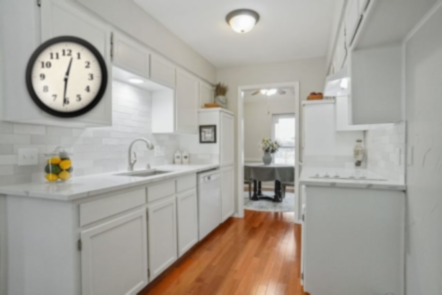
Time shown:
12.31
